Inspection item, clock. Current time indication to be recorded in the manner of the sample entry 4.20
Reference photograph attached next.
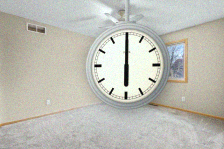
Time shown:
6.00
